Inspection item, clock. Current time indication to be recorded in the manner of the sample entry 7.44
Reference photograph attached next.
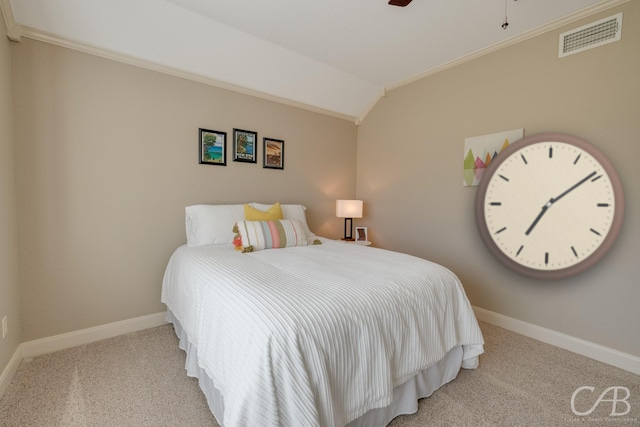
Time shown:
7.09
